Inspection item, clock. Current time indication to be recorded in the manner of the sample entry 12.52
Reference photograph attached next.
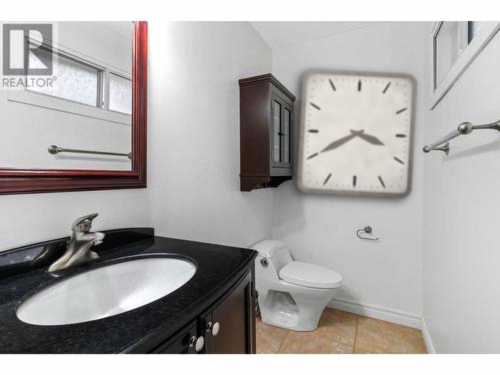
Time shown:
3.40
